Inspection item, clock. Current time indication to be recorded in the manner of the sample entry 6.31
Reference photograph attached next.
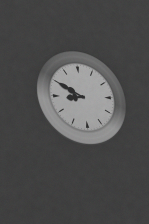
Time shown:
8.50
